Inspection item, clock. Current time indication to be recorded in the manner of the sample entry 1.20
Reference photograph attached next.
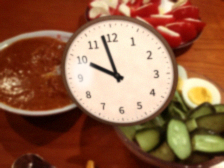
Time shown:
9.58
